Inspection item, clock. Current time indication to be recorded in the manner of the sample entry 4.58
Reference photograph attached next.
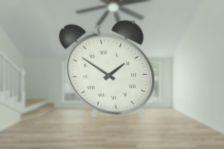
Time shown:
1.52
